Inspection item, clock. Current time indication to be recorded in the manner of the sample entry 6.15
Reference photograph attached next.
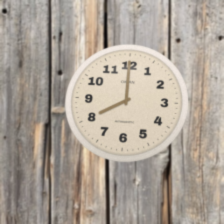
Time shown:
8.00
